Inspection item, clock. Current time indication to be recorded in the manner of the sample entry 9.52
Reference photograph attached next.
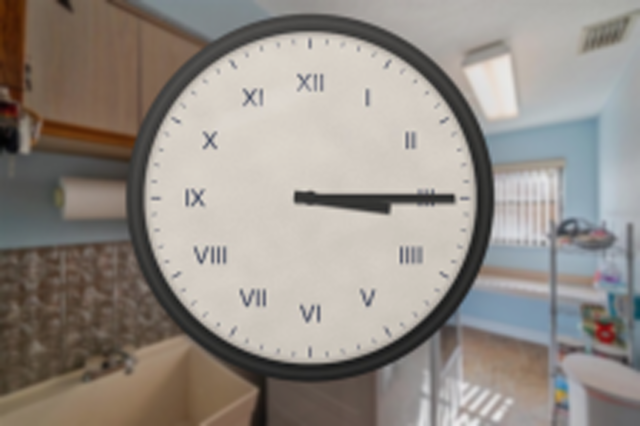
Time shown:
3.15
